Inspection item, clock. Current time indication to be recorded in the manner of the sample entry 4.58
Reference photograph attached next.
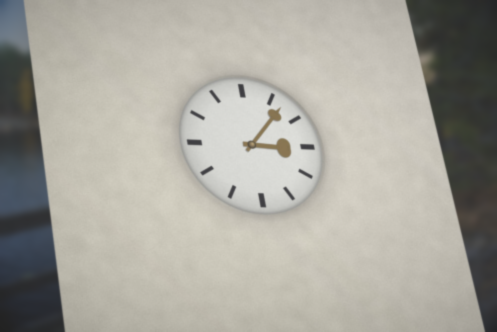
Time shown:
3.07
